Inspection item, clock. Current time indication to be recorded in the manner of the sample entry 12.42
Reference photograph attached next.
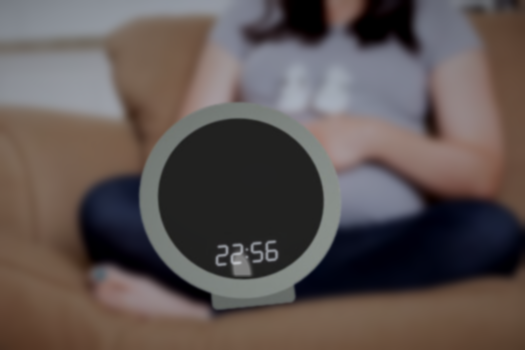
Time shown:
22.56
